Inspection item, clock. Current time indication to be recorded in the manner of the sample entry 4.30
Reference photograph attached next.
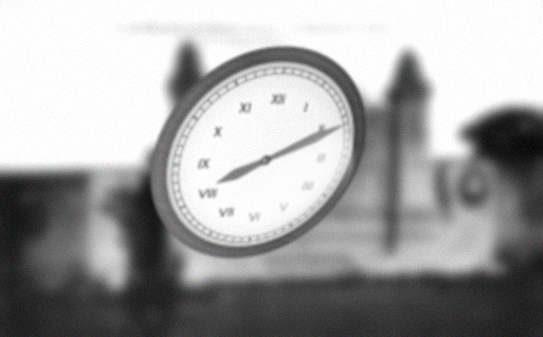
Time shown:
8.11
